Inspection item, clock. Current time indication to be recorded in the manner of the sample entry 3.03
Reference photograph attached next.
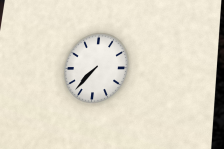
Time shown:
7.37
